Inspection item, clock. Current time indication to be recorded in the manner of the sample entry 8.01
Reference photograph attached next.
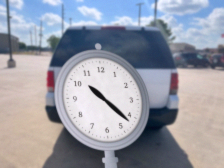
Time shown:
10.22
